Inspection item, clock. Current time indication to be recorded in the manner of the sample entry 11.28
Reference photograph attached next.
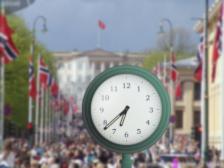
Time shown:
6.38
